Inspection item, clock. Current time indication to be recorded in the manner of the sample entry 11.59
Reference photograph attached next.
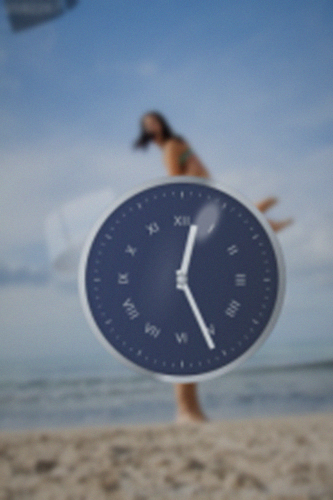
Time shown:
12.26
